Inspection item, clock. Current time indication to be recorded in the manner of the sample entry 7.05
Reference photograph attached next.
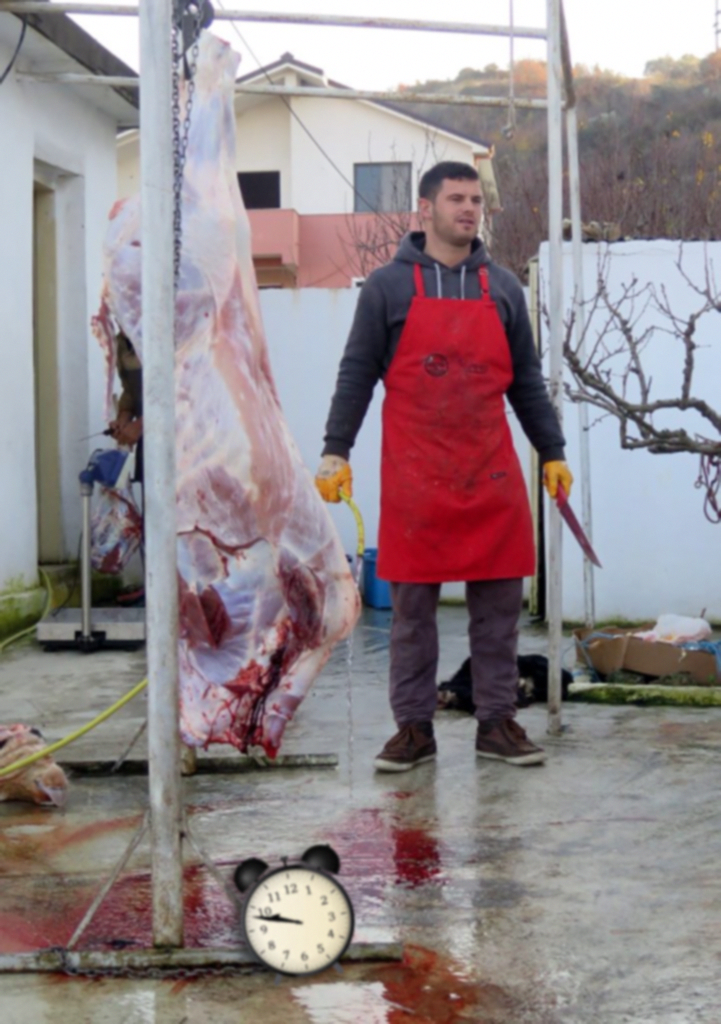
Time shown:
9.48
